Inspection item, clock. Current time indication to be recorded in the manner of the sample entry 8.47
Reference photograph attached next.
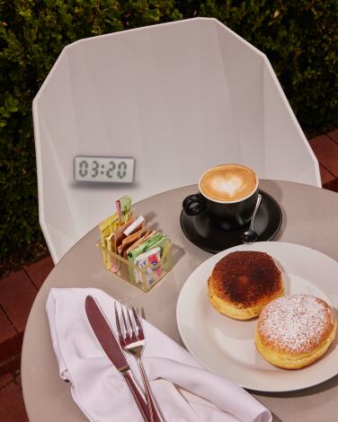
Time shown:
3.20
